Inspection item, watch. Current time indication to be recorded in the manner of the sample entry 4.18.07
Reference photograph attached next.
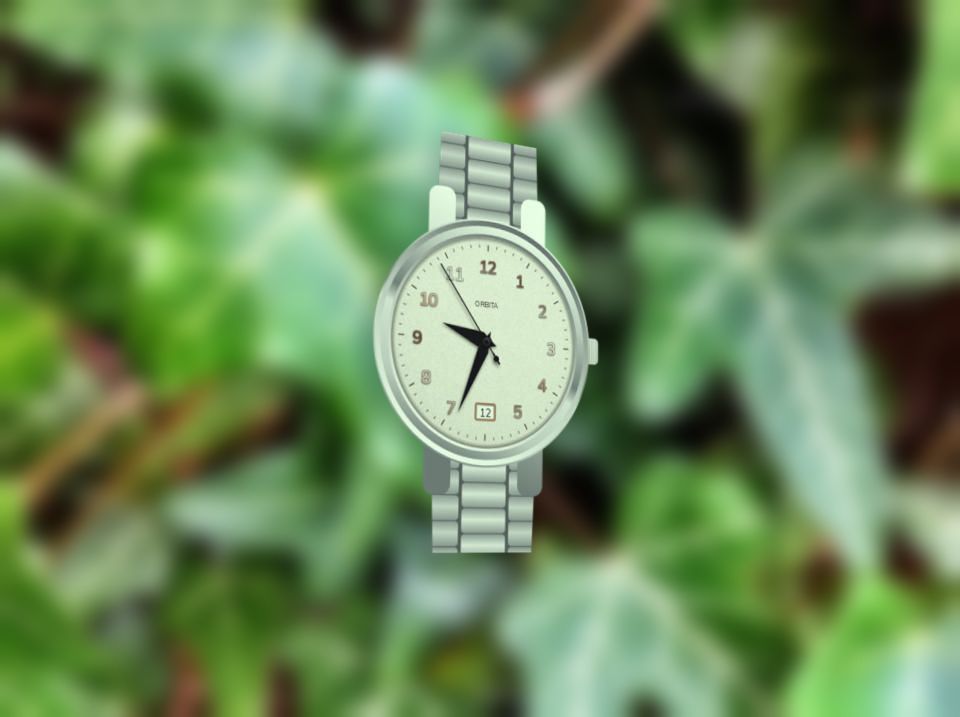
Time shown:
9.33.54
